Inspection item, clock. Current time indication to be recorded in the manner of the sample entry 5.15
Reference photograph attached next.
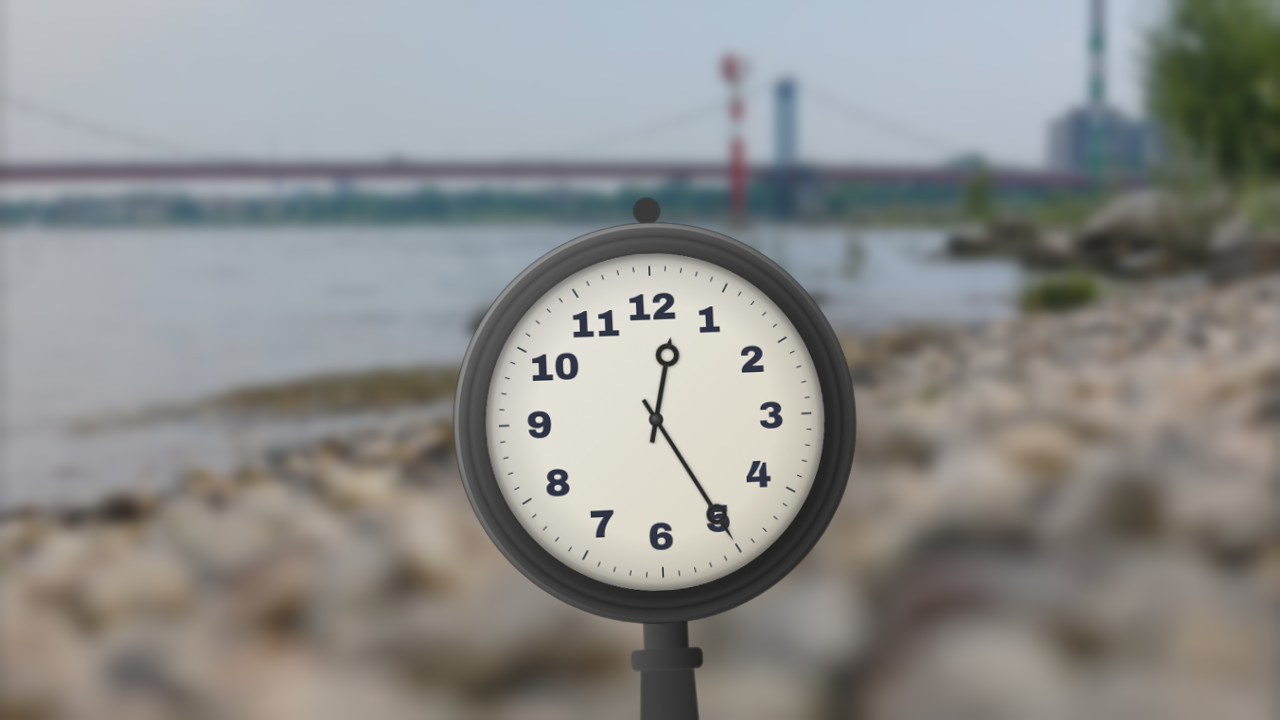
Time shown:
12.25
